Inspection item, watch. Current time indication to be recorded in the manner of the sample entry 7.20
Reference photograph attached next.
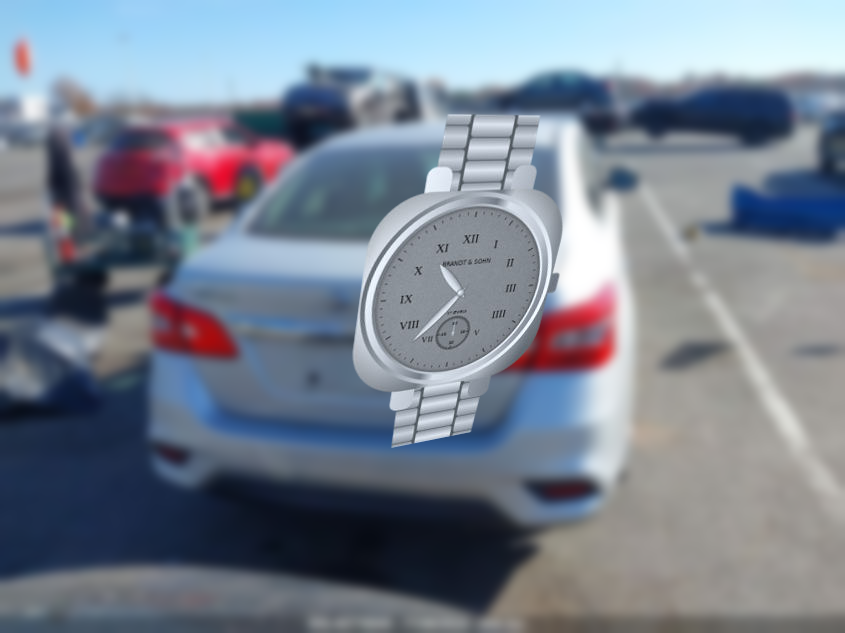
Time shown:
10.37
